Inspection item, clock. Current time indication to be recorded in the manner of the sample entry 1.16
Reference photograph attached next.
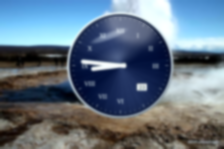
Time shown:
8.46
